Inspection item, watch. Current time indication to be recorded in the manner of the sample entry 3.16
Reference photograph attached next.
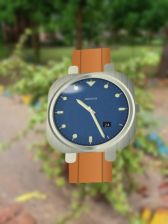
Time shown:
10.26
